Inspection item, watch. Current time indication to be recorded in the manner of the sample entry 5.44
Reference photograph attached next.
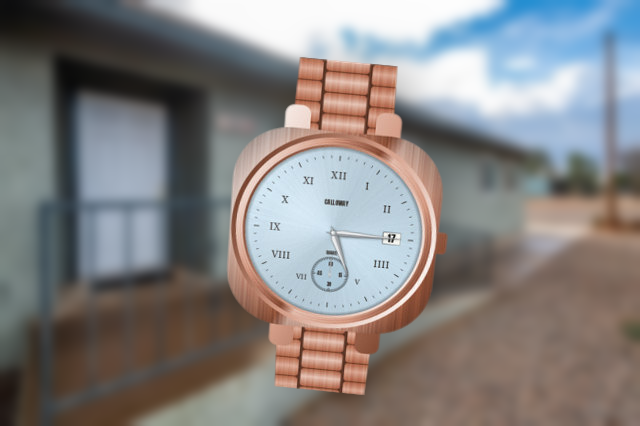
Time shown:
5.15
